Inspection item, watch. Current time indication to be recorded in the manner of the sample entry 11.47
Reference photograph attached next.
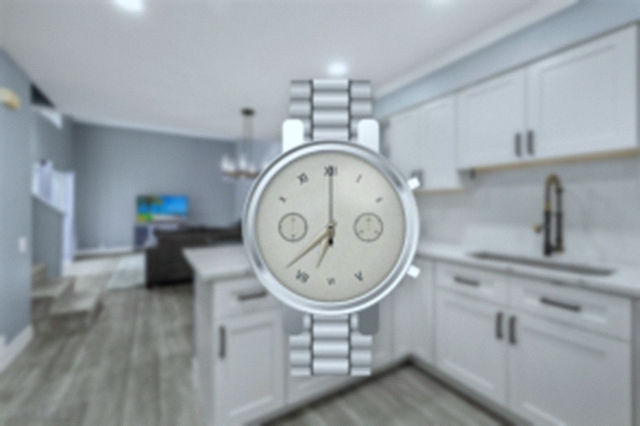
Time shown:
6.38
